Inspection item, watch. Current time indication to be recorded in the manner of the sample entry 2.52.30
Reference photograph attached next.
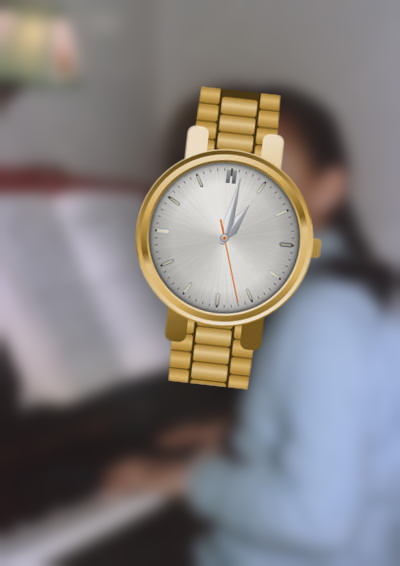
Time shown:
1.01.27
